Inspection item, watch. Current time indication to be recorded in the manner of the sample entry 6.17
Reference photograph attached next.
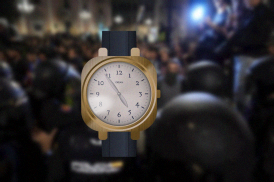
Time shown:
4.54
